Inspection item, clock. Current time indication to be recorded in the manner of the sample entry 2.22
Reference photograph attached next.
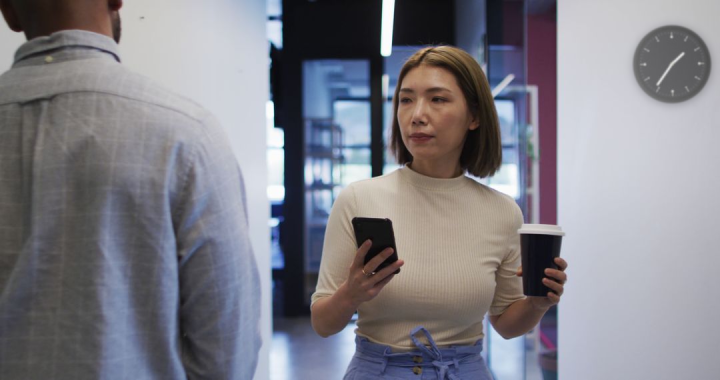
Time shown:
1.36
